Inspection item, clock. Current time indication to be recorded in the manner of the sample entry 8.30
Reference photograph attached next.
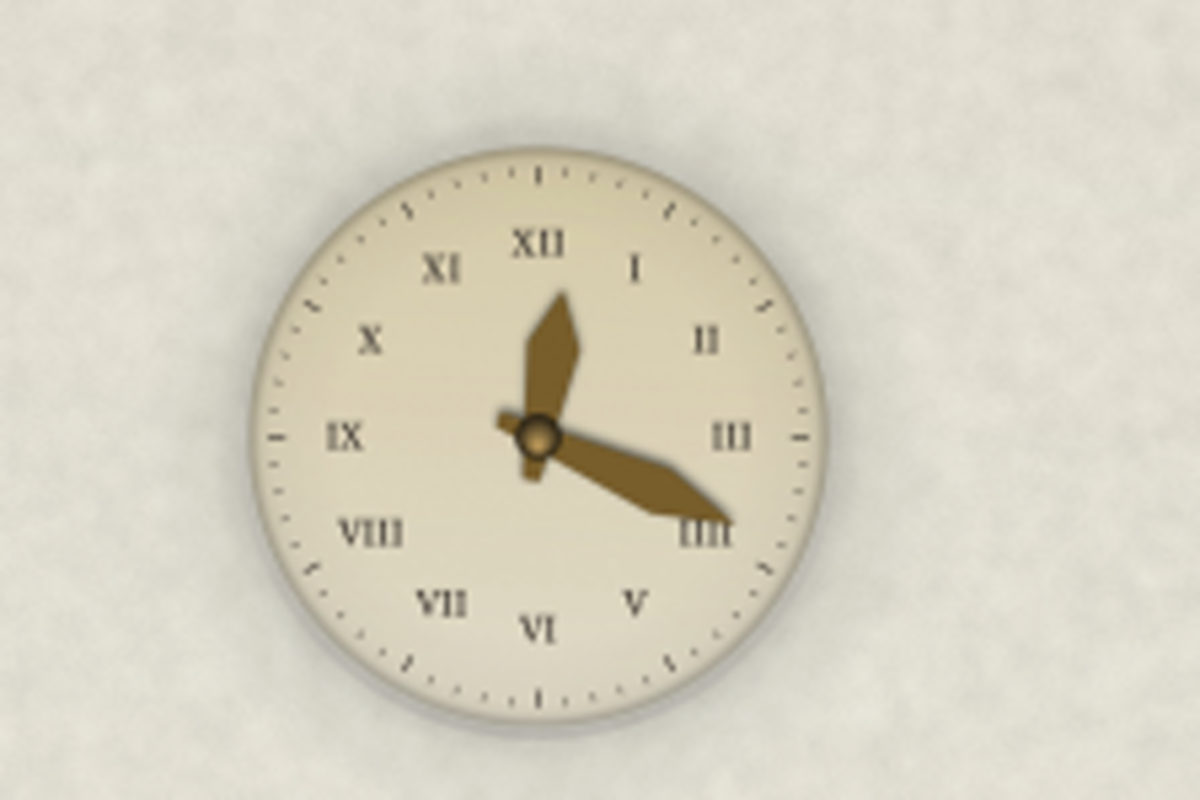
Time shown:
12.19
